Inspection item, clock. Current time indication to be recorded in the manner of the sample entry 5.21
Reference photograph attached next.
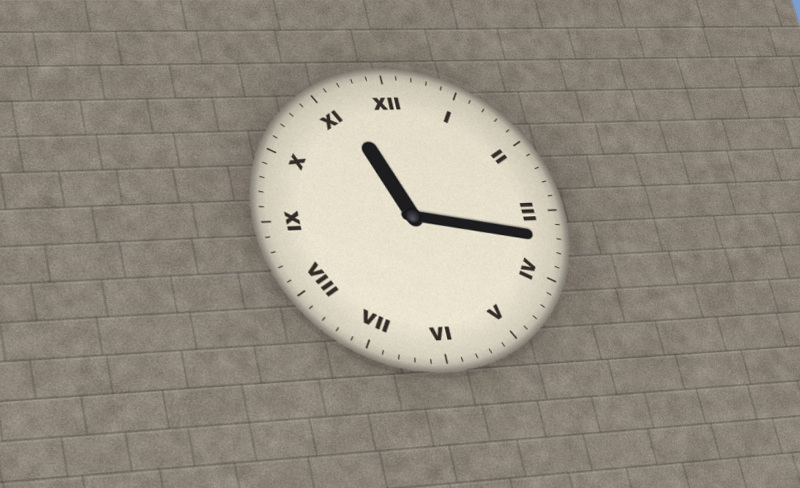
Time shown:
11.17
